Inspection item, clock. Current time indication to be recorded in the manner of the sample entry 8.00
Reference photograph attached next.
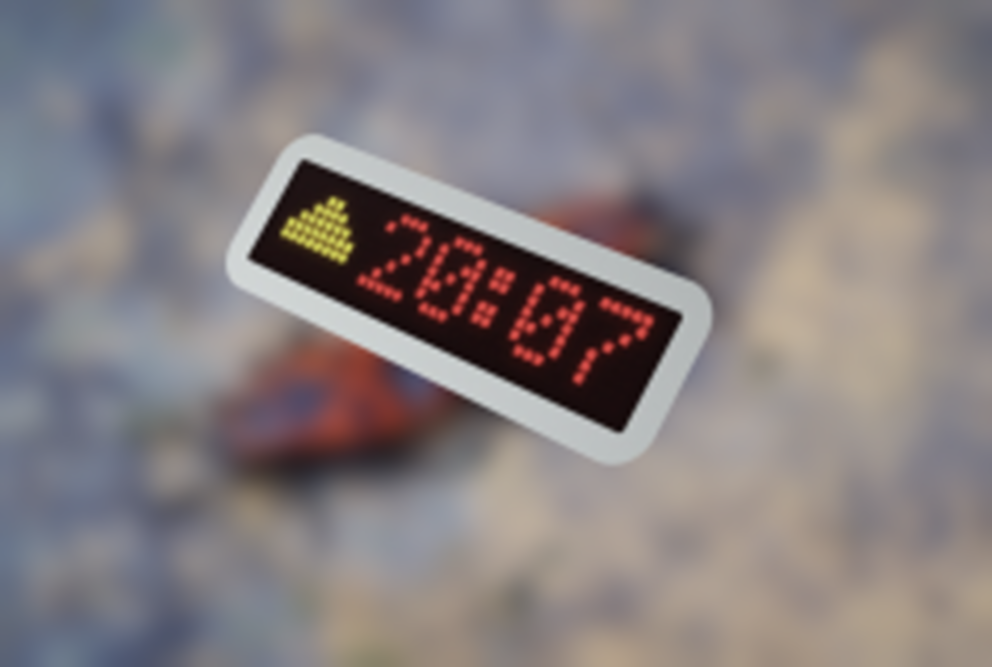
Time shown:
20.07
